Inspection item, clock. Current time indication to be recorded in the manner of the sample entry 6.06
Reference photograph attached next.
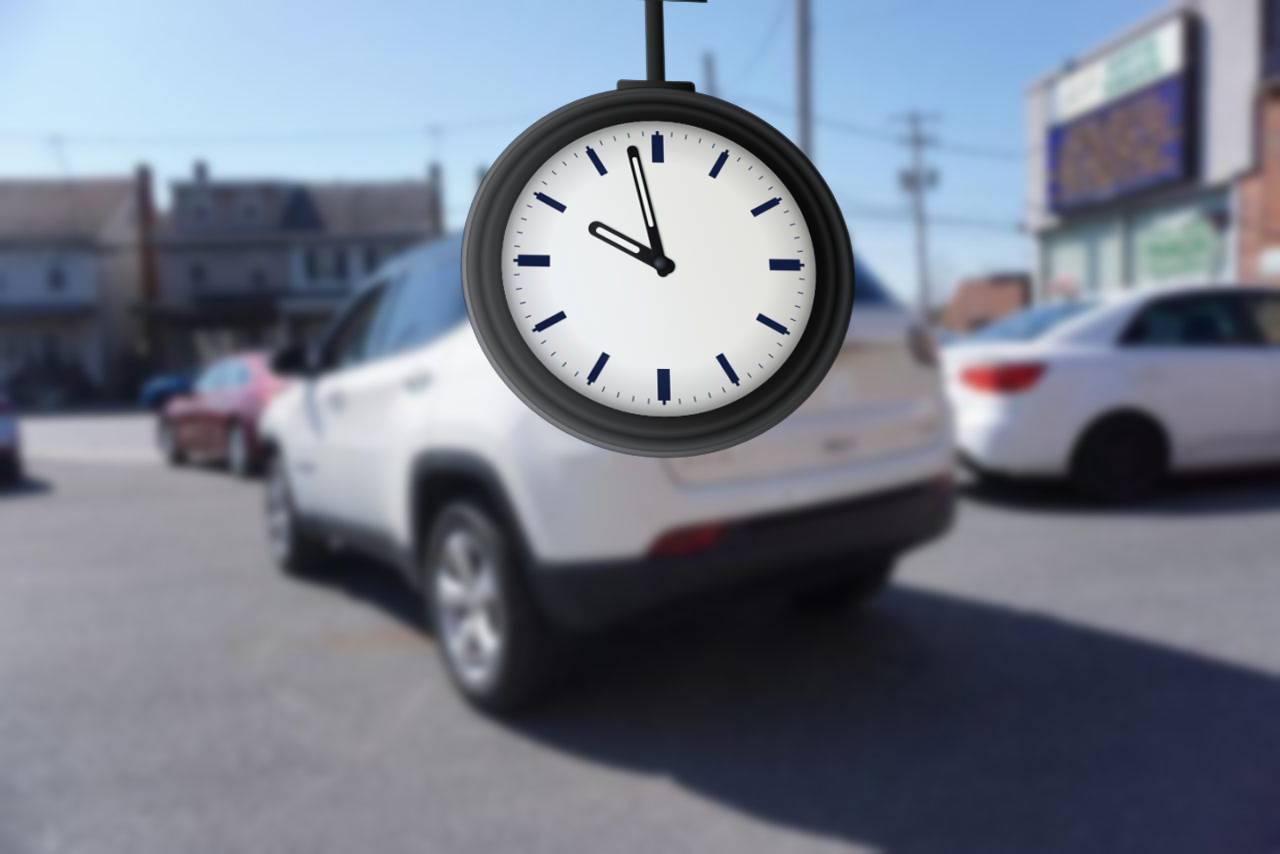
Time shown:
9.58
